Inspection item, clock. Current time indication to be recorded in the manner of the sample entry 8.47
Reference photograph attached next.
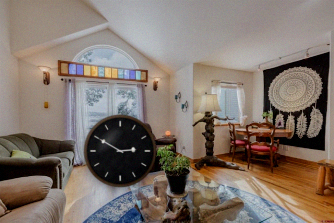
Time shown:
2.50
